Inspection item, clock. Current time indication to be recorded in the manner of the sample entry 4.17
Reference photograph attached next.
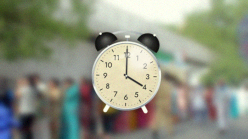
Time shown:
4.00
